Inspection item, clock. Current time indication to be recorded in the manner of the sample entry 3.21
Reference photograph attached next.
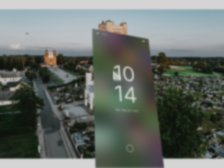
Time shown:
10.14
